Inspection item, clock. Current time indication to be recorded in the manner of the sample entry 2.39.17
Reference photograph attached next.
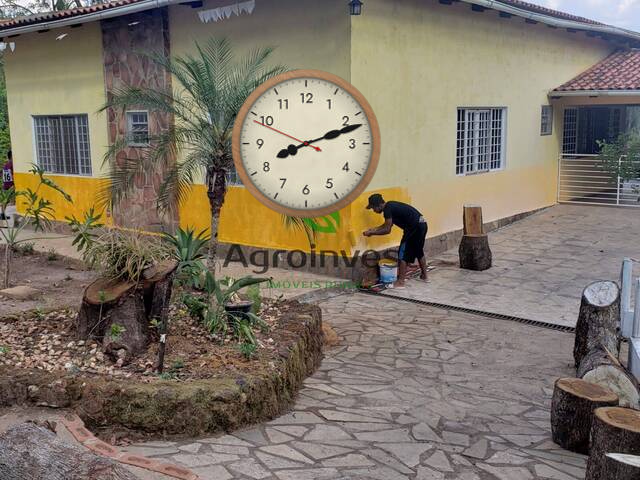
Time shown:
8.11.49
